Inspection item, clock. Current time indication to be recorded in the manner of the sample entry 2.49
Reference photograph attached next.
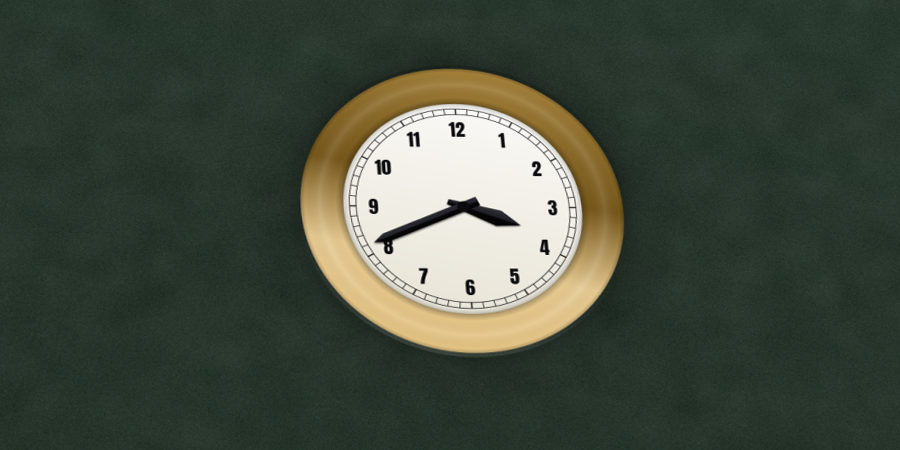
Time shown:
3.41
